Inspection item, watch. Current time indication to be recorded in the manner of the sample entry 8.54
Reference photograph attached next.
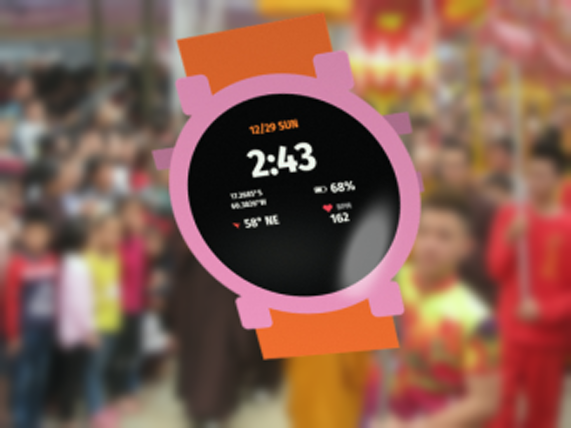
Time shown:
2.43
